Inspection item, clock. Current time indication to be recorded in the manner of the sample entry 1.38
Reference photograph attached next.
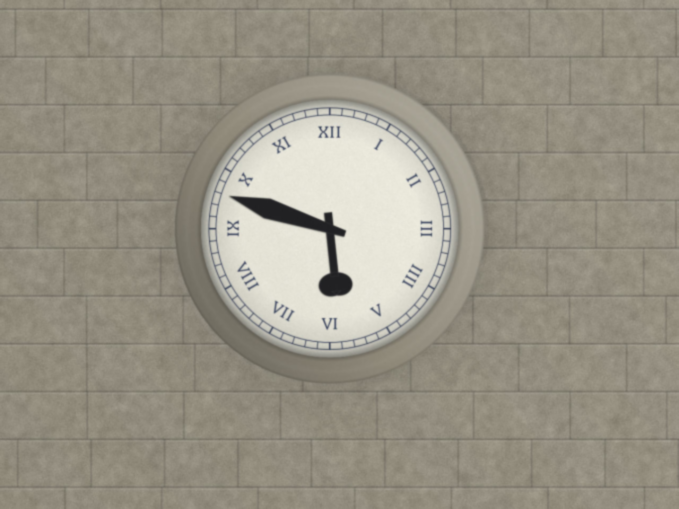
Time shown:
5.48
